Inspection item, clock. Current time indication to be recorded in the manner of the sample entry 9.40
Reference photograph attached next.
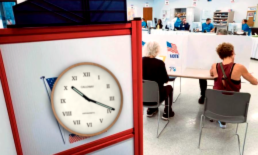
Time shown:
10.19
